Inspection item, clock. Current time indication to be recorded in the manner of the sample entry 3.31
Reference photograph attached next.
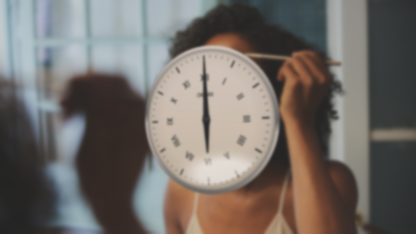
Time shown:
6.00
